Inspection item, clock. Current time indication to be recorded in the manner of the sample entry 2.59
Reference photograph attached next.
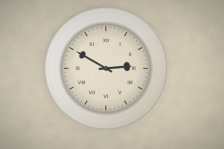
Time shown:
2.50
